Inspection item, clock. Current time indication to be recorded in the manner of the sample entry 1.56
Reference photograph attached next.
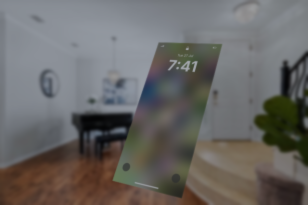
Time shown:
7.41
